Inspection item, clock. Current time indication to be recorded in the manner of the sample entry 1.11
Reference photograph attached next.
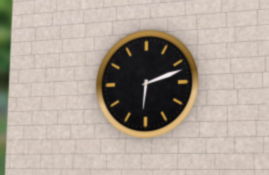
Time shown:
6.12
